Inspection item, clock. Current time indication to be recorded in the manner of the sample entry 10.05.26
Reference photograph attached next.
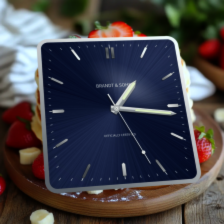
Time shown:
1.16.26
